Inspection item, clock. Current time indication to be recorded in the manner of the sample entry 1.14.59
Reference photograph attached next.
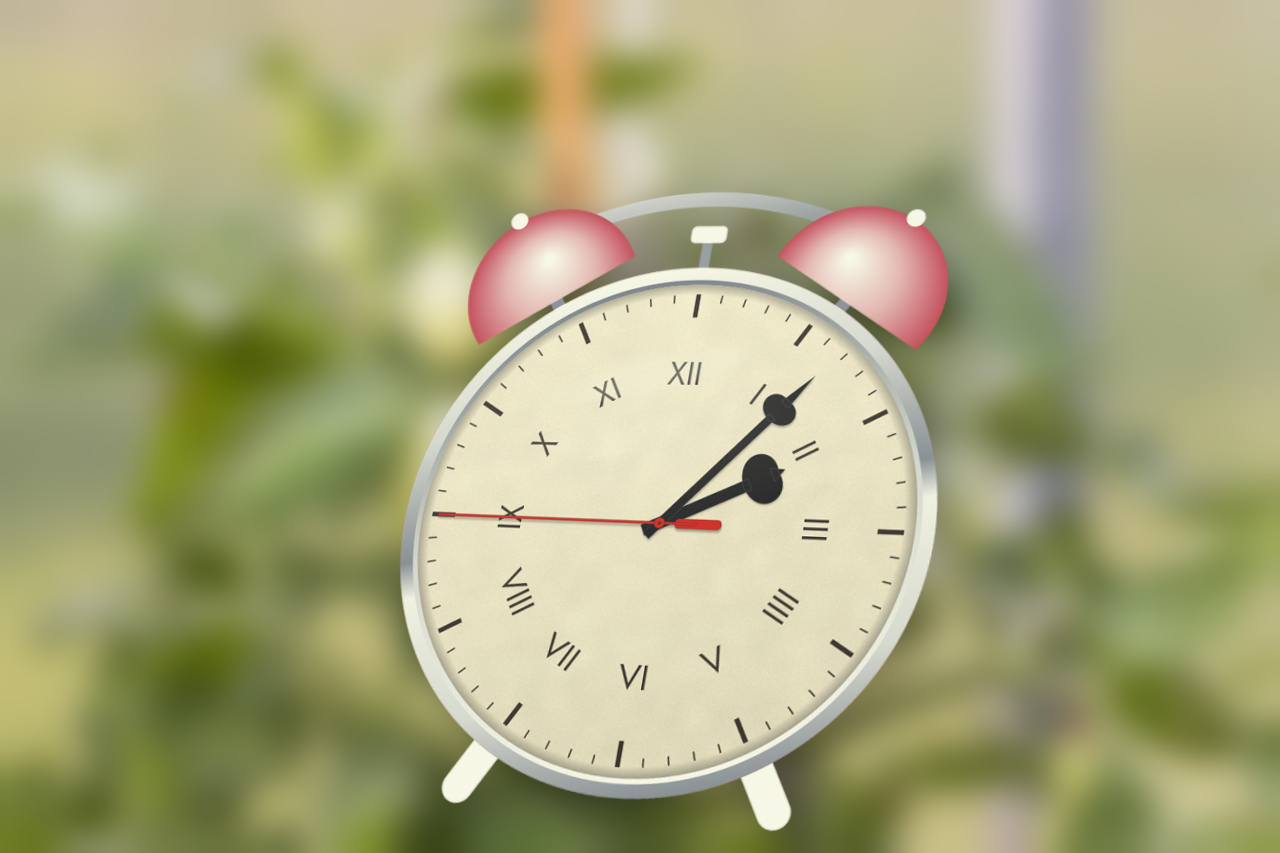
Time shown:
2.06.45
